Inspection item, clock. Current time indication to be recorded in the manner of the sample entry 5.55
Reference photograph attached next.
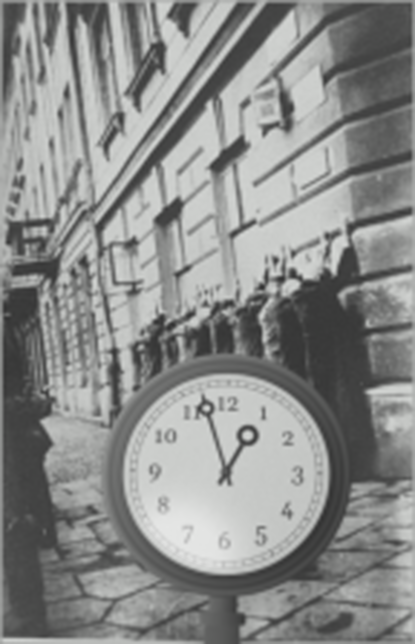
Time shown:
12.57
